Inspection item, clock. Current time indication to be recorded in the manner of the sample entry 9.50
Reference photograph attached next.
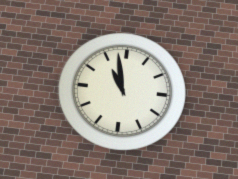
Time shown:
10.58
